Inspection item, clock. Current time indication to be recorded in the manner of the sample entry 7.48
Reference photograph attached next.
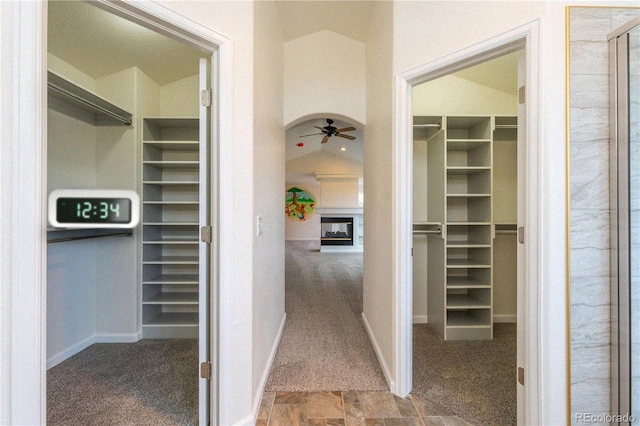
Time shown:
12.34
